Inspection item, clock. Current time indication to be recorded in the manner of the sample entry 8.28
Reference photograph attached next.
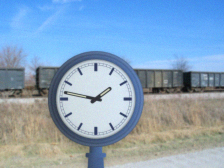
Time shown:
1.47
